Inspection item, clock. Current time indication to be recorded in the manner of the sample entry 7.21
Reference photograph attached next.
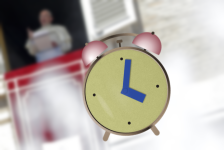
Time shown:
4.02
